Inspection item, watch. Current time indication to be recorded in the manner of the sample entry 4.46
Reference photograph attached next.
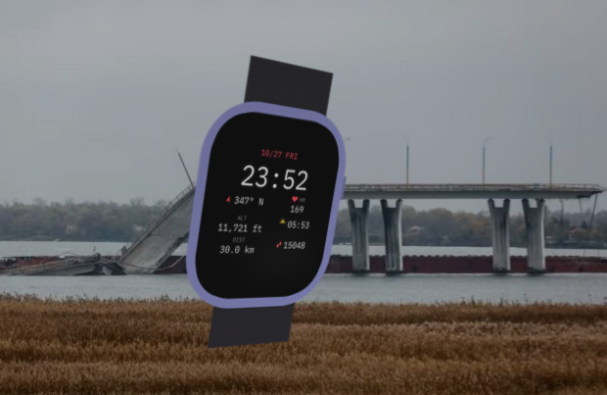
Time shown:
23.52
